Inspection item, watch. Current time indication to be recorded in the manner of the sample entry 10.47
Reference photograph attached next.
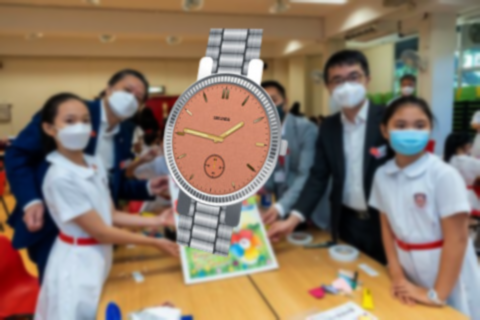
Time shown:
1.46
